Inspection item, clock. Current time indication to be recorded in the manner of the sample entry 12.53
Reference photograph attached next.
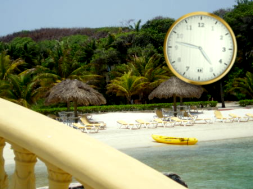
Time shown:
4.47
